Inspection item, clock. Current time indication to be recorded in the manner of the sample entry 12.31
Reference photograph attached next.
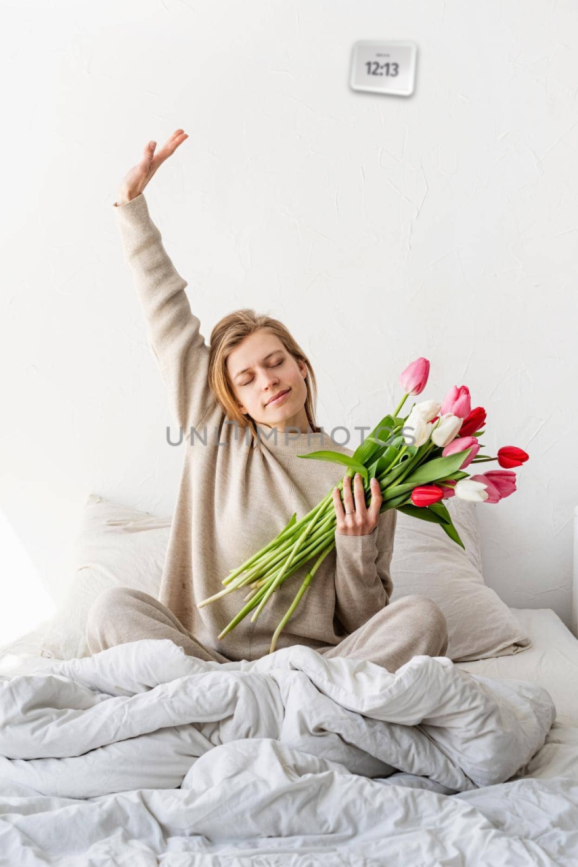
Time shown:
12.13
